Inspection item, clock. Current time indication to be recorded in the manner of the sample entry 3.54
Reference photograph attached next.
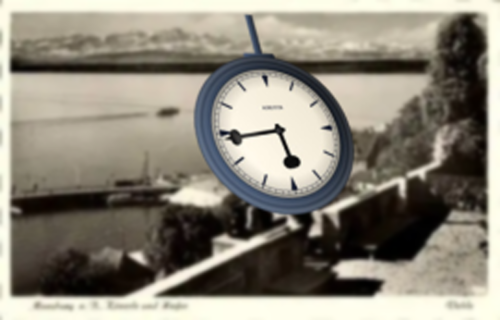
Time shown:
5.44
